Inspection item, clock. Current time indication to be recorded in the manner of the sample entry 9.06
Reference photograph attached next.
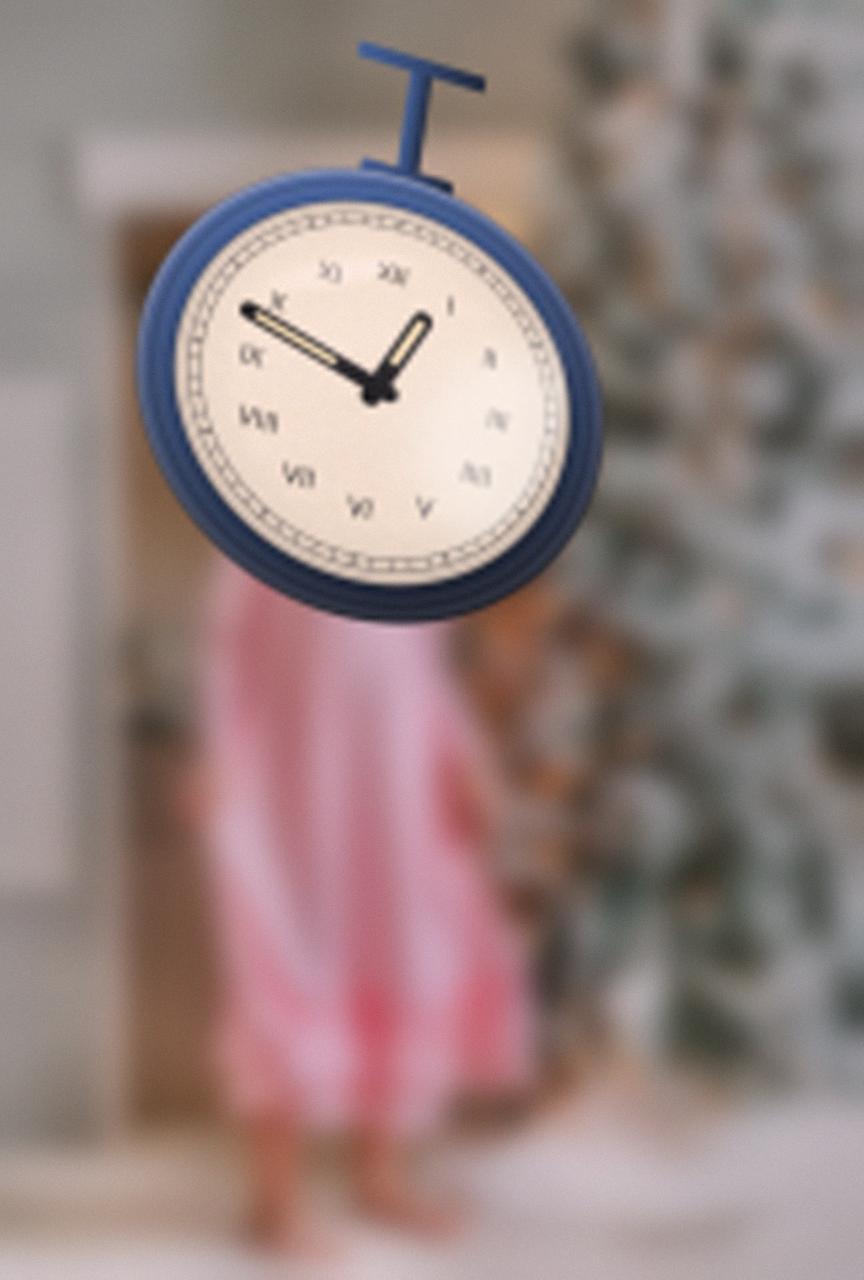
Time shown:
12.48
